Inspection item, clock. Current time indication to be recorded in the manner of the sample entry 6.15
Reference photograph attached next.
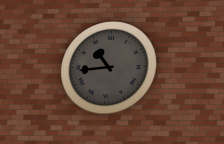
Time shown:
10.44
